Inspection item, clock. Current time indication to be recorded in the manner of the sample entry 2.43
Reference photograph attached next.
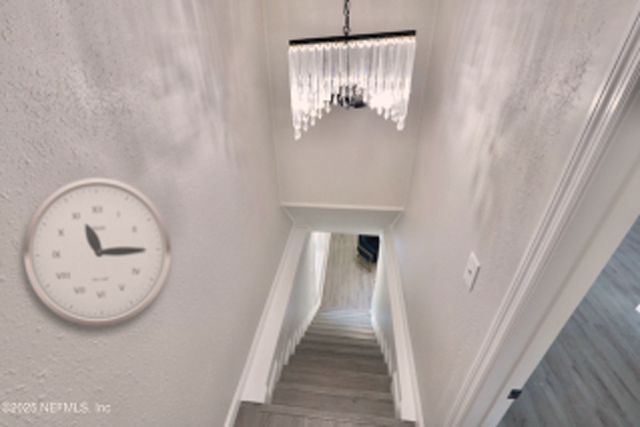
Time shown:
11.15
